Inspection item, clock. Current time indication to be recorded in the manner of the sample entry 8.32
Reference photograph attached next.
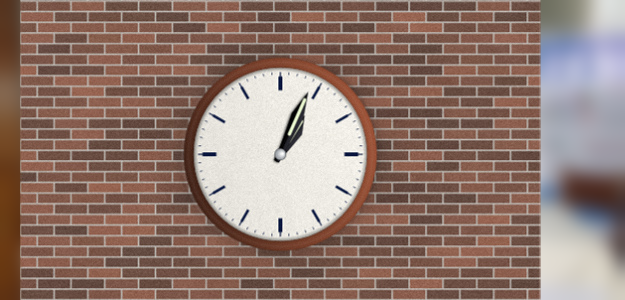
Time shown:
1.04
